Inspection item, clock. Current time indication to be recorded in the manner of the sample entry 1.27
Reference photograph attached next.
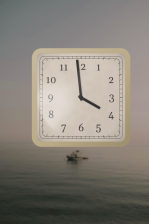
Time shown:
3.59
